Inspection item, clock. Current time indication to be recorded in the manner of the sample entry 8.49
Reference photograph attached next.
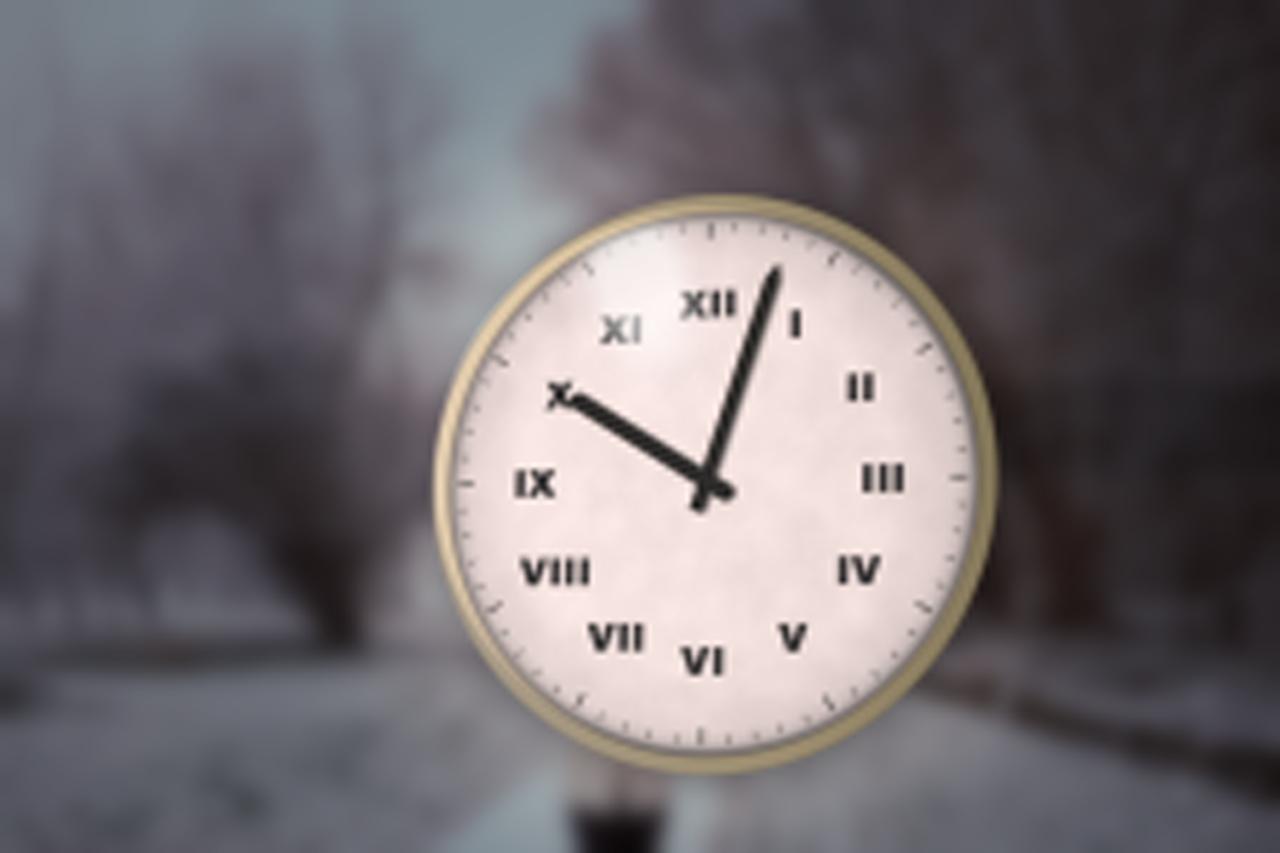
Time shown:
10.03
